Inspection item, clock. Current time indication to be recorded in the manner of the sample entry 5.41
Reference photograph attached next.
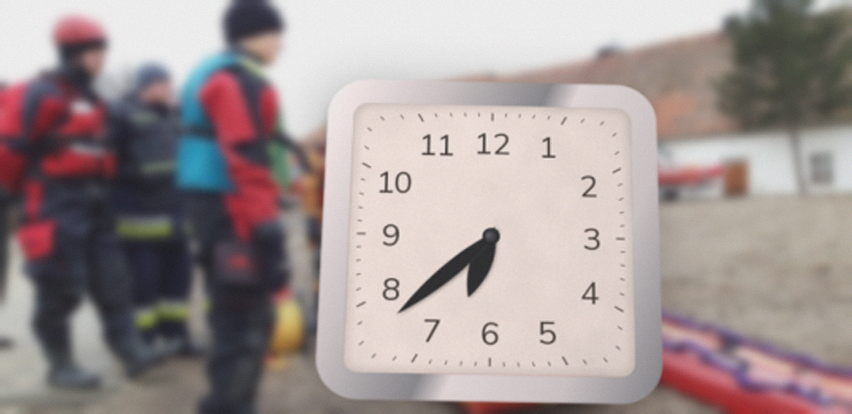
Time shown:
6.38
